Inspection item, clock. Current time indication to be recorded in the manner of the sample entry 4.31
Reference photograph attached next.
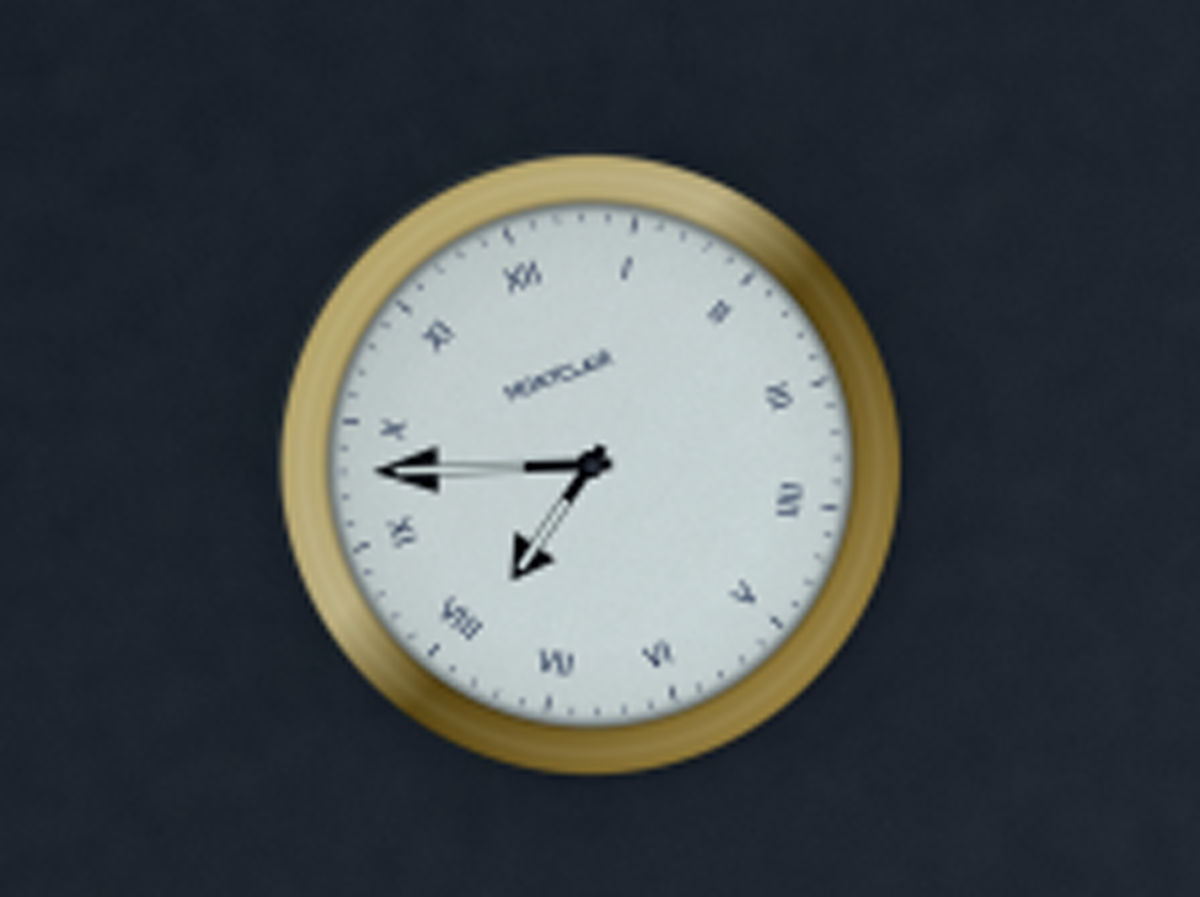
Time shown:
7.48
